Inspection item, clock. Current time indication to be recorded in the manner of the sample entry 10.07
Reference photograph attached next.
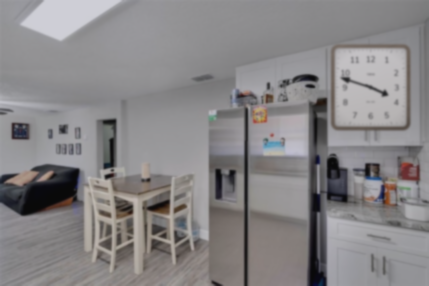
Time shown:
3.48
